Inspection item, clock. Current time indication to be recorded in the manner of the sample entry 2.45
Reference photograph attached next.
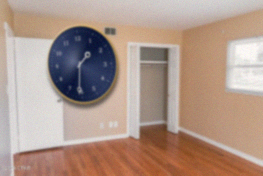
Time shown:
1.31
